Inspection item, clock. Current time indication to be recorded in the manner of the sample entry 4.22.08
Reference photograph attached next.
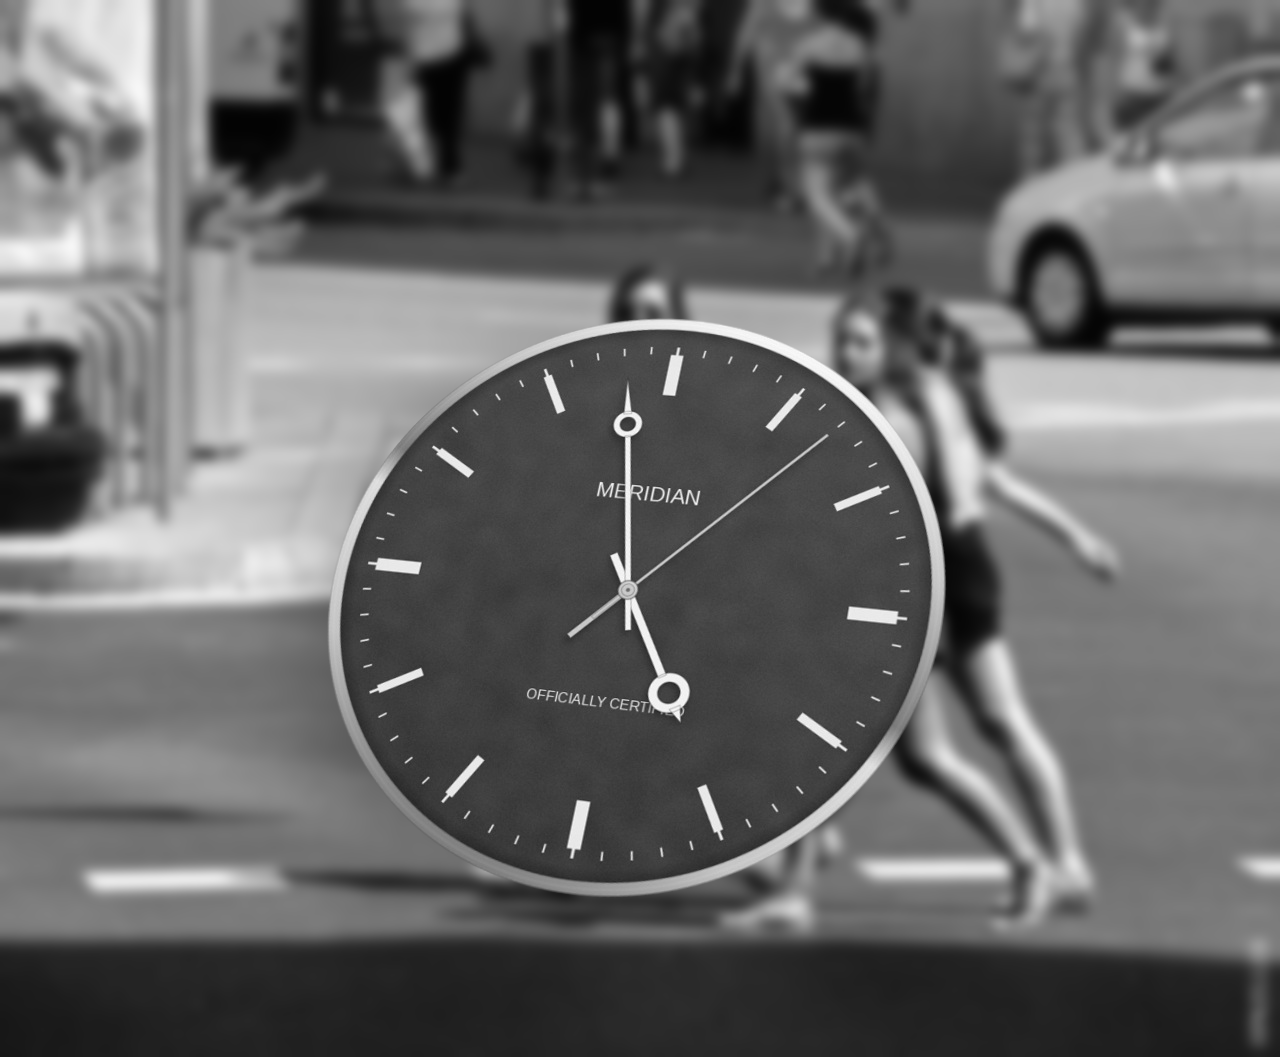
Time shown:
4.58.07
